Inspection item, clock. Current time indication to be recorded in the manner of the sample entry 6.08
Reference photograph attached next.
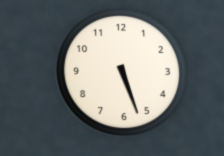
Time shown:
5.27
